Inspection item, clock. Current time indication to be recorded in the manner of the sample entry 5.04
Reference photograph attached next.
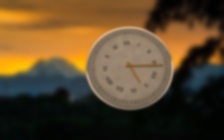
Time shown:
5.16
